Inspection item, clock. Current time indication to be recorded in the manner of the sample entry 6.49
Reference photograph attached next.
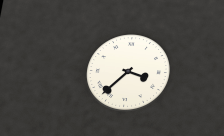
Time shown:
3.37
